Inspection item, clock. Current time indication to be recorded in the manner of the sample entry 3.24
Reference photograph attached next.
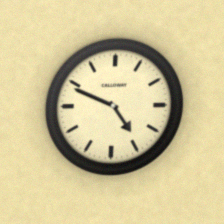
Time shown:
4.49
